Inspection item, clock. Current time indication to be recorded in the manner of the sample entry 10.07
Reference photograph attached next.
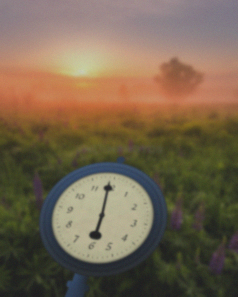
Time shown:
5.59
